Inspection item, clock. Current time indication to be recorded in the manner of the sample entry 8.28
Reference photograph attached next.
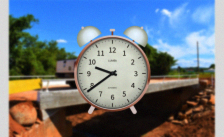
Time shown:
9.39
